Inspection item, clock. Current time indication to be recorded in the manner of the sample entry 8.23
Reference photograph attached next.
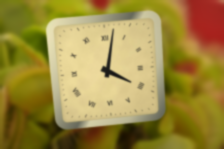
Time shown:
4.02
